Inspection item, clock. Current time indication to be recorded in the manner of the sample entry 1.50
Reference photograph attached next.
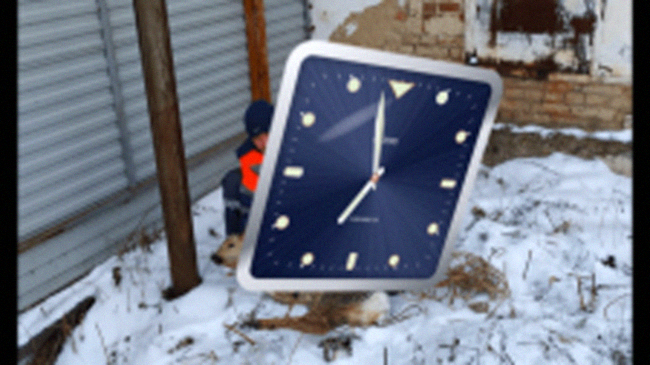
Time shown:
6.58
